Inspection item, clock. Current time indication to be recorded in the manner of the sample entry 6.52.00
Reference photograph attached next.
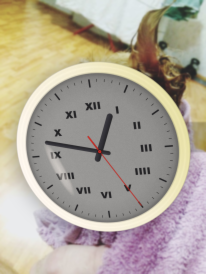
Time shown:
12.47.25
